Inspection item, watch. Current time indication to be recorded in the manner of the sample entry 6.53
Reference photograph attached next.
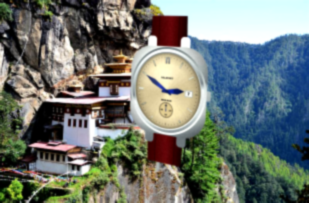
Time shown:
2.50
